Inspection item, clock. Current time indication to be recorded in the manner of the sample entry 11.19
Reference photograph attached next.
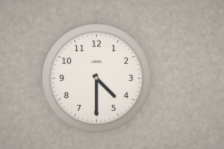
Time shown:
4.30
